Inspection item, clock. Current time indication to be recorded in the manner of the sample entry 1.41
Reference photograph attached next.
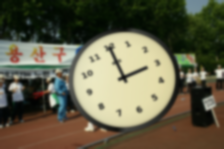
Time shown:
3.00
